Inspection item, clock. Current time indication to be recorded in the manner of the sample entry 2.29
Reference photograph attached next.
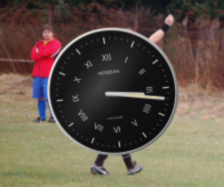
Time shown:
3.17
